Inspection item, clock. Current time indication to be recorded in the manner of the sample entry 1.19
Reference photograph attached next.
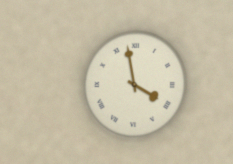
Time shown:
3.58
